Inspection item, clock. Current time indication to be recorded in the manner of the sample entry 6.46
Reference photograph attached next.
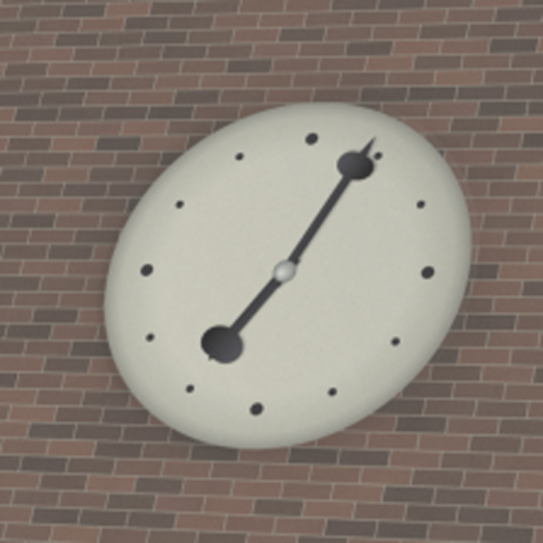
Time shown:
7.04
